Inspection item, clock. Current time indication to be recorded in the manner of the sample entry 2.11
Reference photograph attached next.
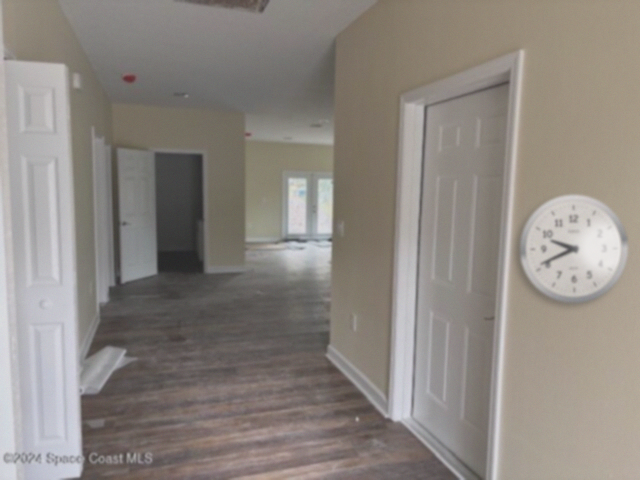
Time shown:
9.41
